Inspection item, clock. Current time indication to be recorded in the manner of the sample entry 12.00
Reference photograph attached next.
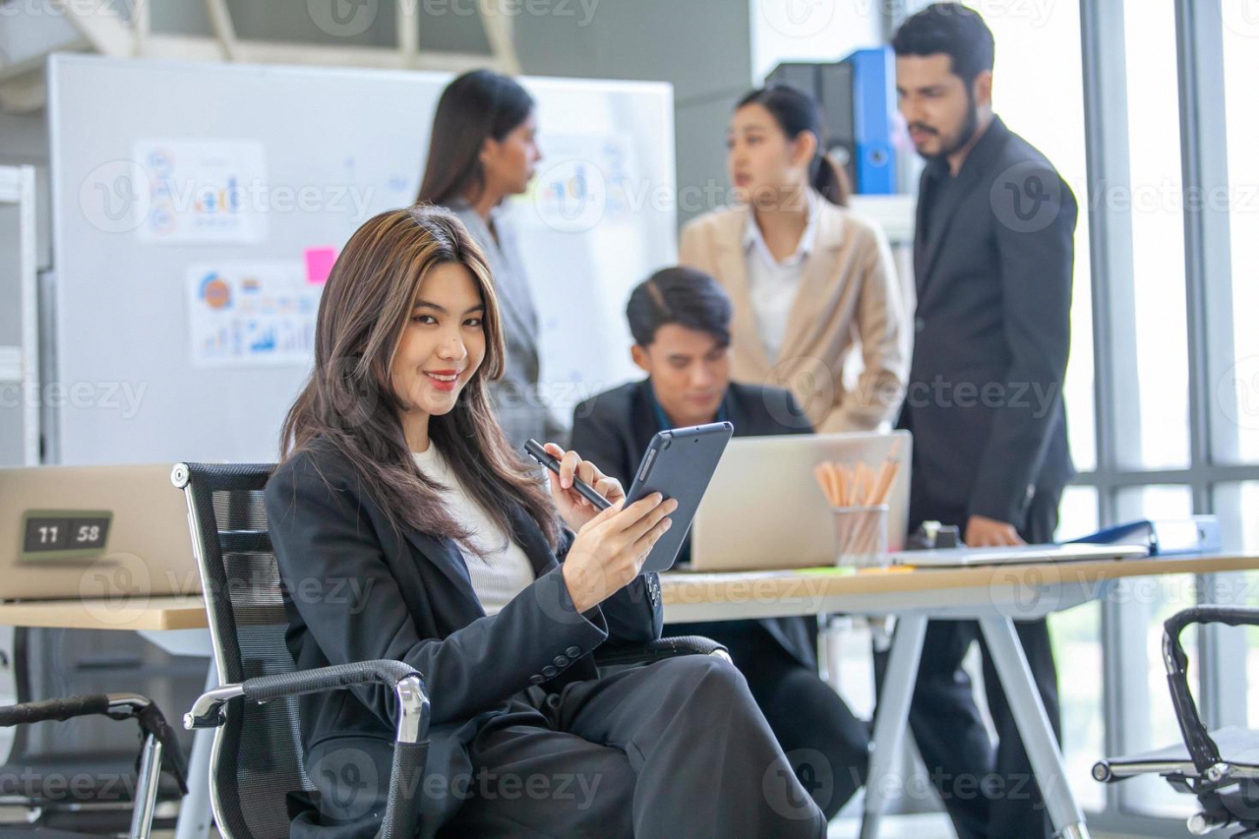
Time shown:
11.58
